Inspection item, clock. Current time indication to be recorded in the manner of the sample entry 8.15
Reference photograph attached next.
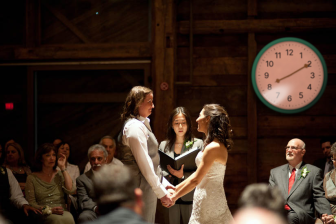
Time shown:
8.10
